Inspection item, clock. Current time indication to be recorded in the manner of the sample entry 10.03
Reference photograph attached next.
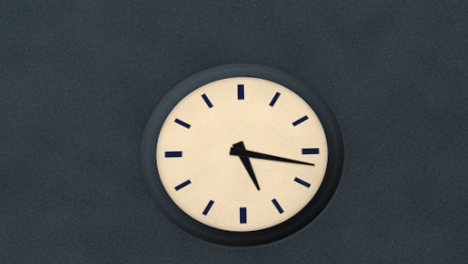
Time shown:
5.17
